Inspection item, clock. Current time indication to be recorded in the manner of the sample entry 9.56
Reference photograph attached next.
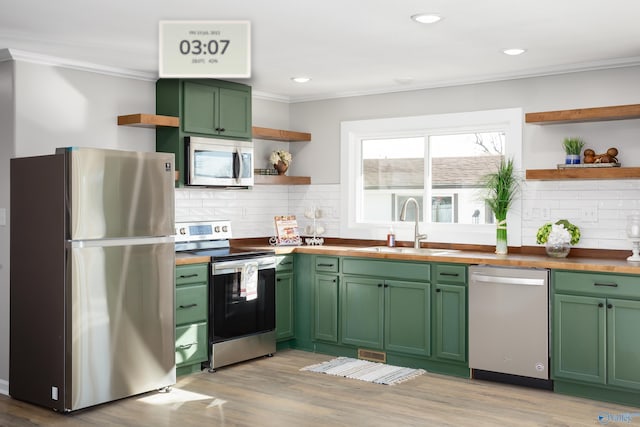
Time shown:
3.07
